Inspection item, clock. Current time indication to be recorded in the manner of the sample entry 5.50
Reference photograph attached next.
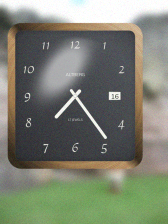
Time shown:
7.24
